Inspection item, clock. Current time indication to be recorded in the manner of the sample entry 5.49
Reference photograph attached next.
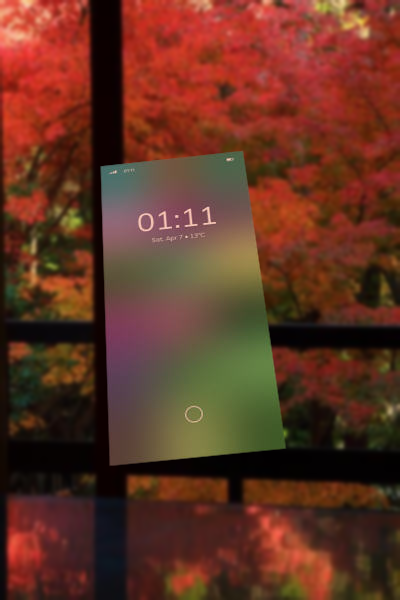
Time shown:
1.11
